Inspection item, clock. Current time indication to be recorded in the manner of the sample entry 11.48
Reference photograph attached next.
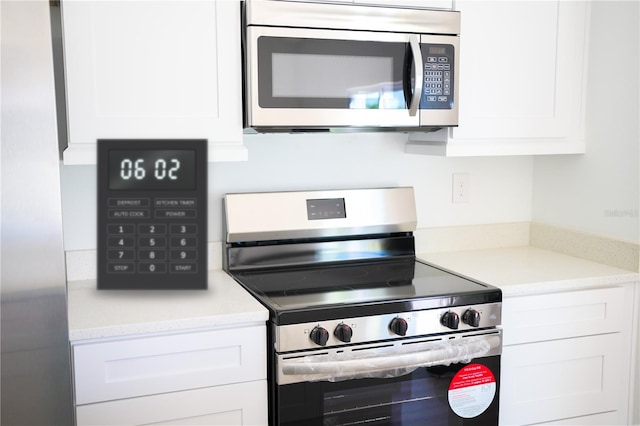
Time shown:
6.02
